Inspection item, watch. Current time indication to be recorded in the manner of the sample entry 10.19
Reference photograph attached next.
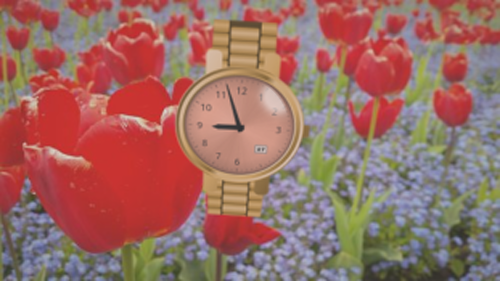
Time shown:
8.57
